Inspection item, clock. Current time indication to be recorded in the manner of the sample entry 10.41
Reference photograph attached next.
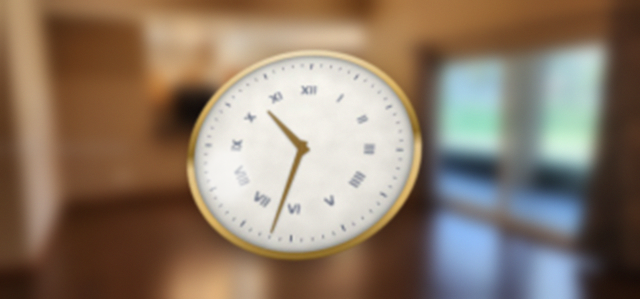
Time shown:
10.32
